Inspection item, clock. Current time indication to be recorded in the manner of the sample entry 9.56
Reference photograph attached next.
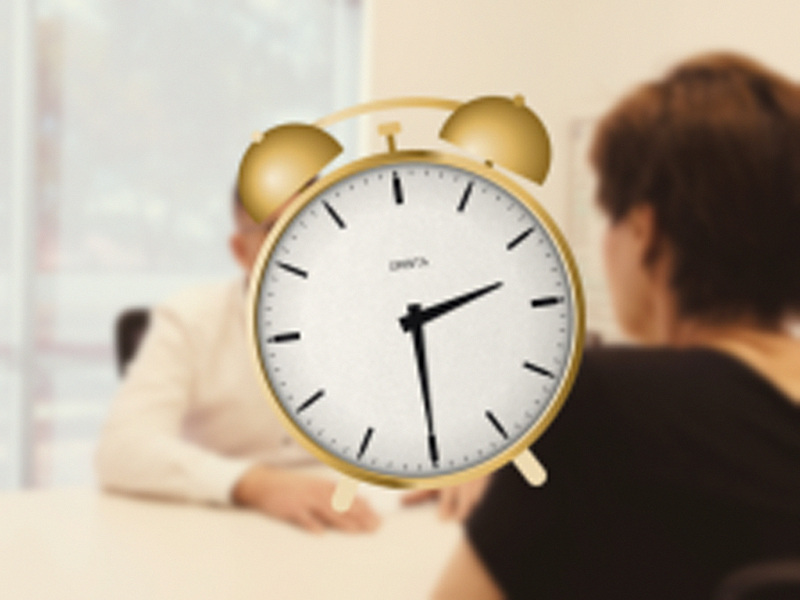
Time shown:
2.30
